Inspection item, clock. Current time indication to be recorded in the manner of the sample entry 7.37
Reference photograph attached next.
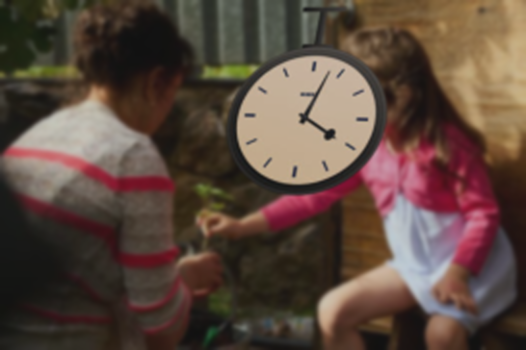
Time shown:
4.03
